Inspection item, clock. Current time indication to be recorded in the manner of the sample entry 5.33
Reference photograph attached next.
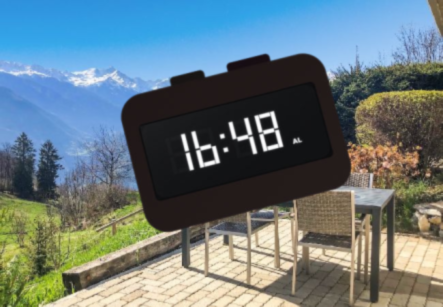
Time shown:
16.48
